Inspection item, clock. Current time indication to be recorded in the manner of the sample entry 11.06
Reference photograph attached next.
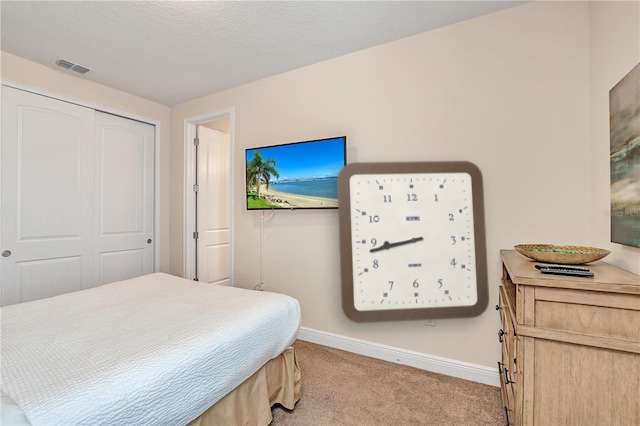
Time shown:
8.43
